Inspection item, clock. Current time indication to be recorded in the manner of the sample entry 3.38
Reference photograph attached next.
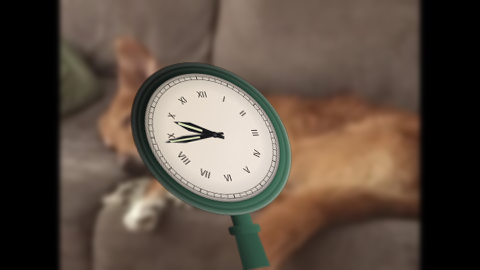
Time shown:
9.44
